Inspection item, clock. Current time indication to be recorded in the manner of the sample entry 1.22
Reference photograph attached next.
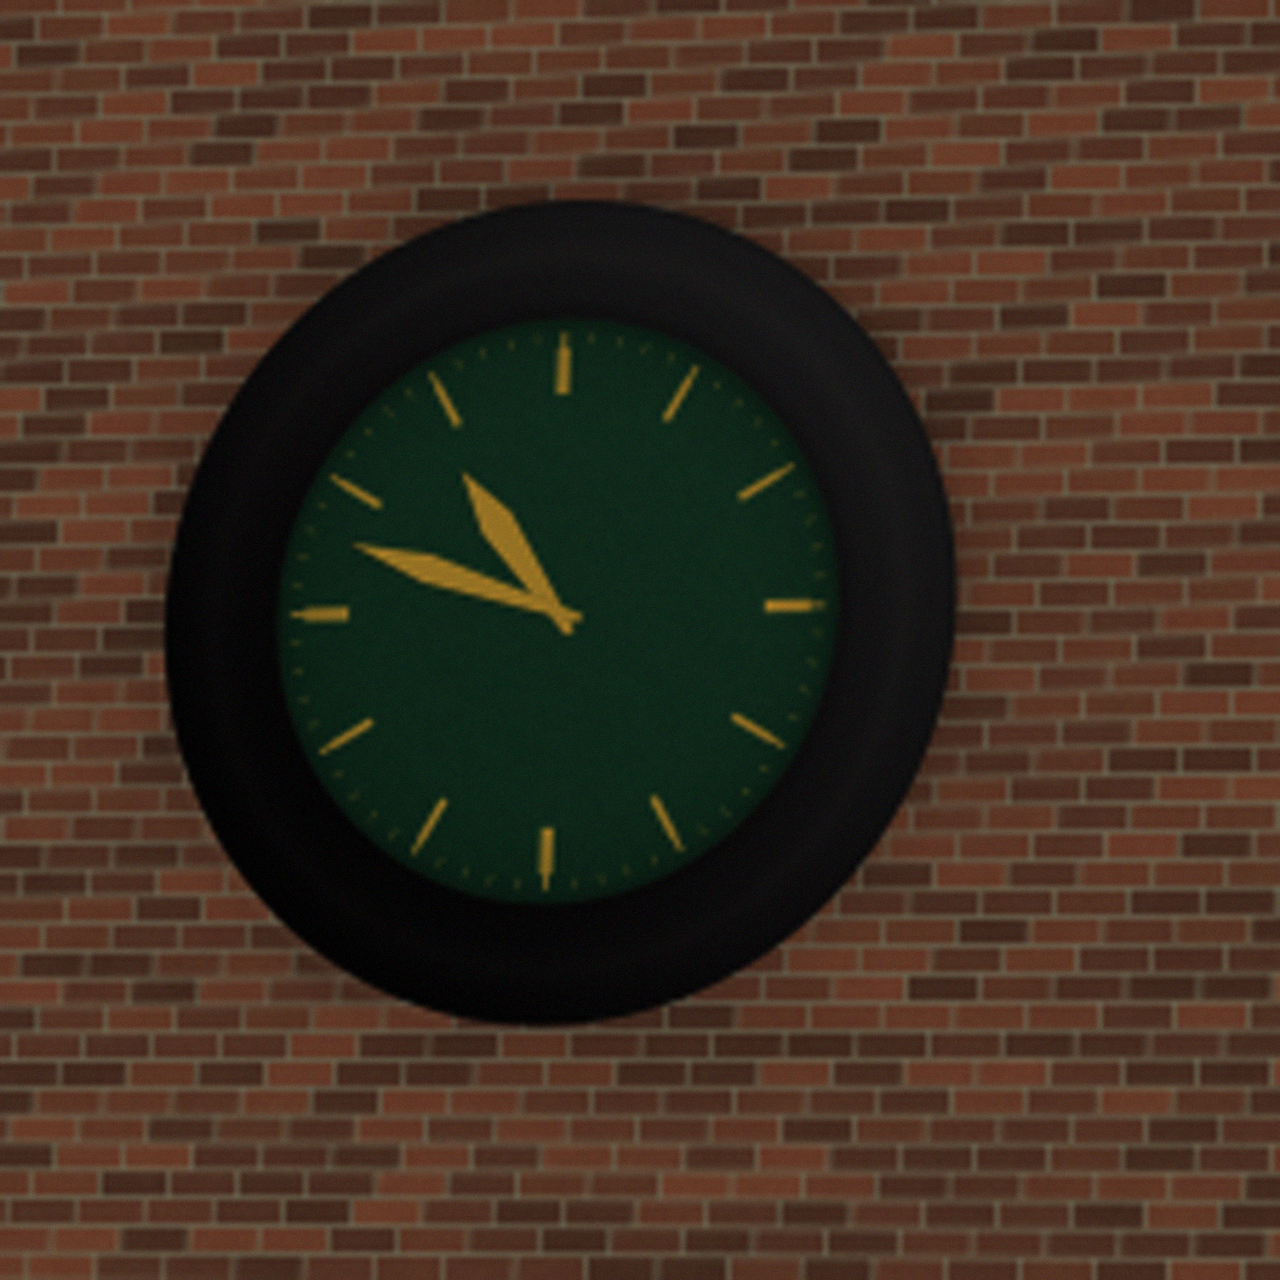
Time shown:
10.48
